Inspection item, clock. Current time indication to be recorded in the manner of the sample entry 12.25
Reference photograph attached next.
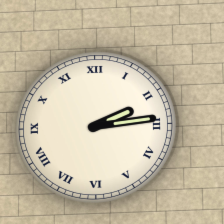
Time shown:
2.14
